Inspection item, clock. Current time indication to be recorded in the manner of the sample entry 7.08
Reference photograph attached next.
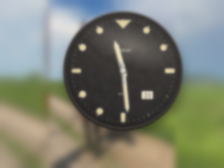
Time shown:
11.29
